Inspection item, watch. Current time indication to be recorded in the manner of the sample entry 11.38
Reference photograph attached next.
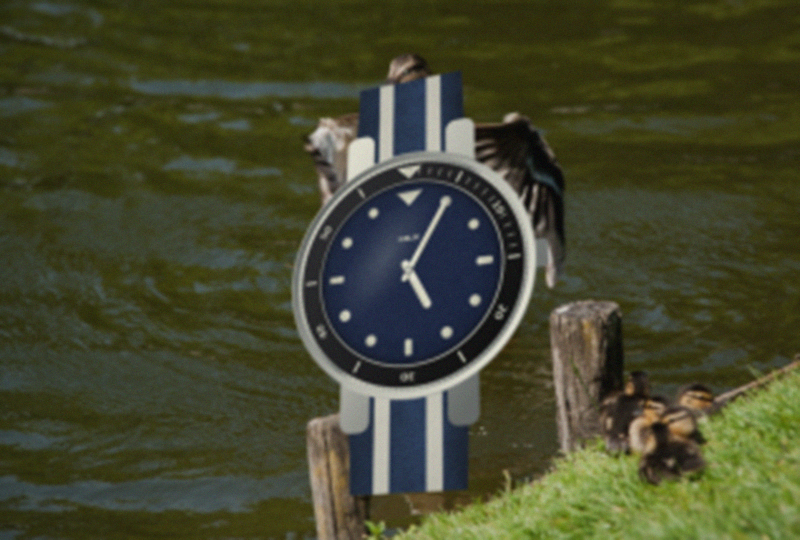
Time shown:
5.05
